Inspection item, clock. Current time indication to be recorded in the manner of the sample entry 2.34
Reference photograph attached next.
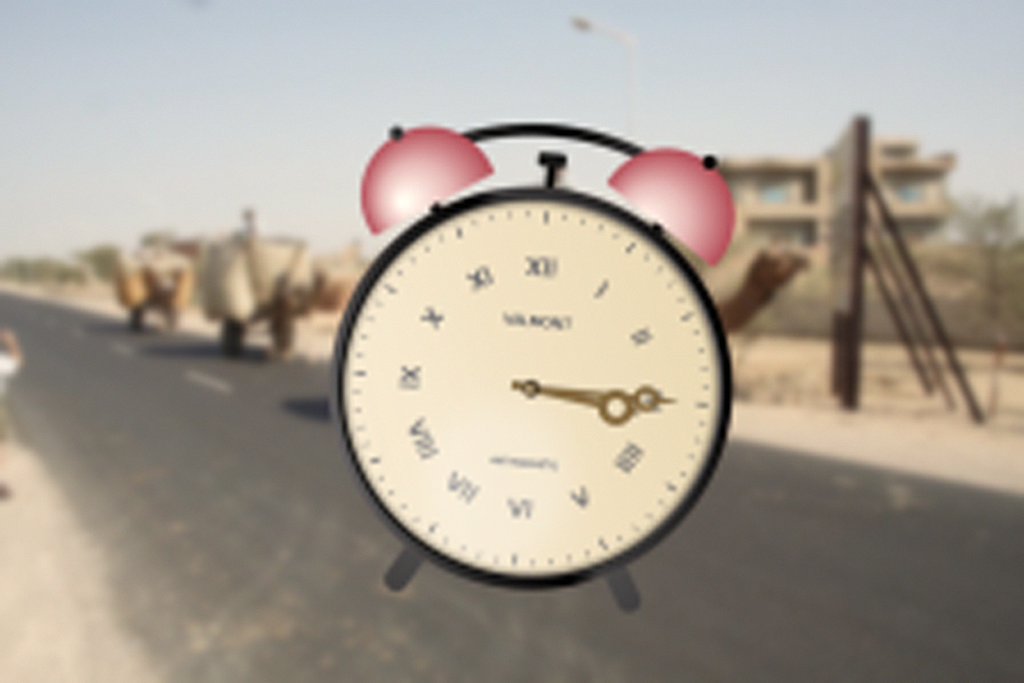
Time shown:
3.15
